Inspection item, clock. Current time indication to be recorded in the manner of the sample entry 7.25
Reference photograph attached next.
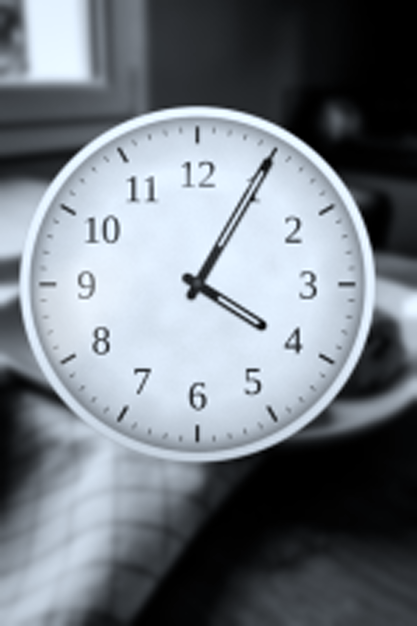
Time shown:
4.05
